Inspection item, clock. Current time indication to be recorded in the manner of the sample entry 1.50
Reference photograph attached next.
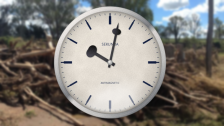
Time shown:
10.02
